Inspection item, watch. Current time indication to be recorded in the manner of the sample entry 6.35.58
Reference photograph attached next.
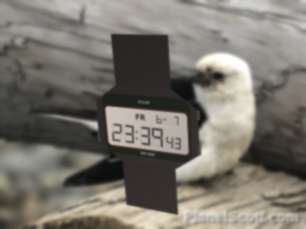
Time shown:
23.39.43
